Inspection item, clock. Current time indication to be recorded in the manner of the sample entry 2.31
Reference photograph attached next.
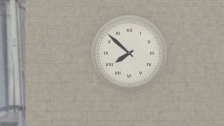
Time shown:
7.52
